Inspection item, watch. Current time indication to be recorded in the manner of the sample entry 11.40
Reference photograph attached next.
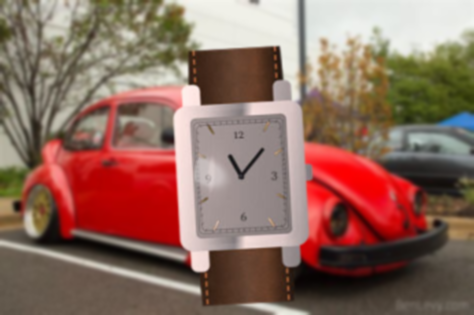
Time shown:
11.07
